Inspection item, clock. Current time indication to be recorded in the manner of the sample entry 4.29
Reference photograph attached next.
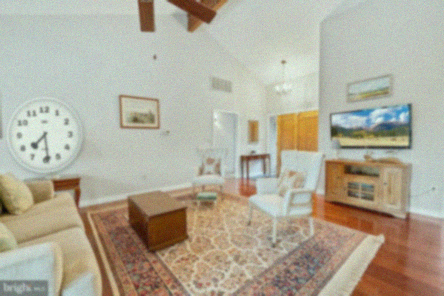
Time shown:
7.29
